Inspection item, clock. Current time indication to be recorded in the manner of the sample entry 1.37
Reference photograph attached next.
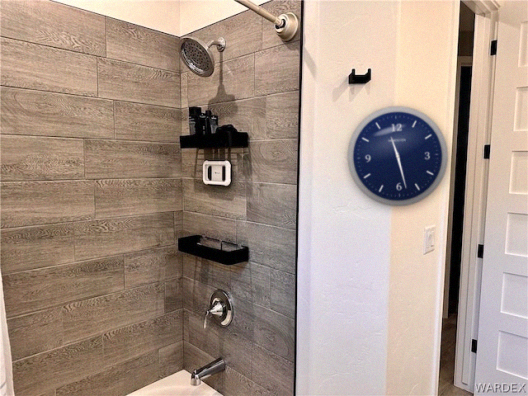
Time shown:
11.28
